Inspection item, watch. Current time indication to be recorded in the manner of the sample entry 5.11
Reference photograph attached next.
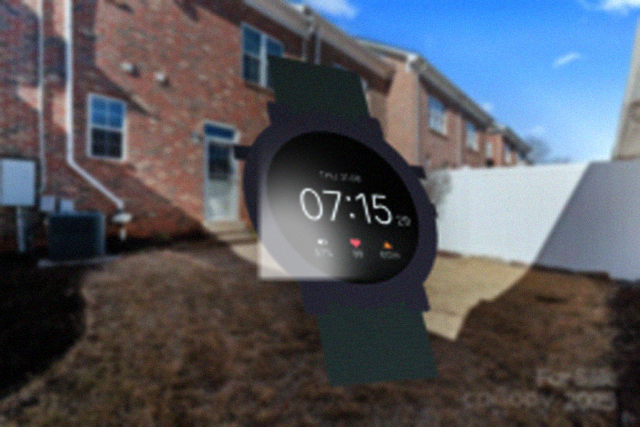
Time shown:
7.15
